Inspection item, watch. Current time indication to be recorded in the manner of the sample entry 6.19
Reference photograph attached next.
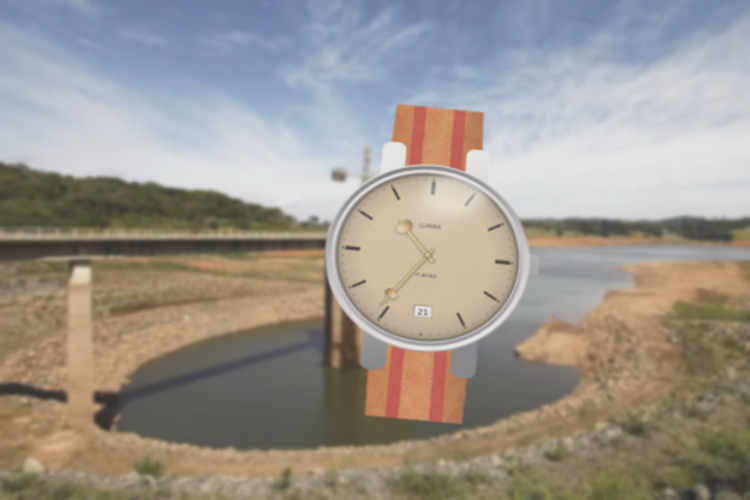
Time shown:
10.36
